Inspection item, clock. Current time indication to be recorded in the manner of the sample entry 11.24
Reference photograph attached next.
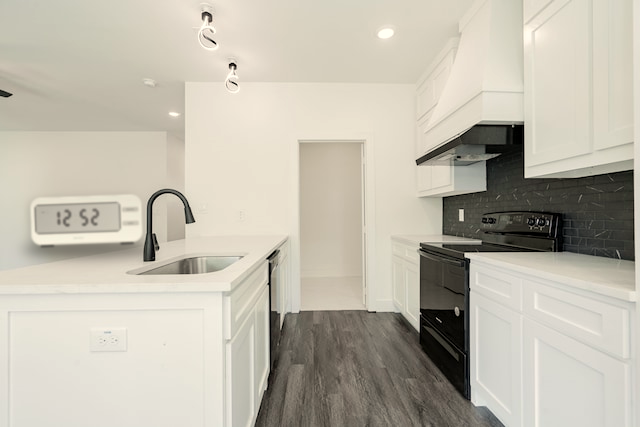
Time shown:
12.52
